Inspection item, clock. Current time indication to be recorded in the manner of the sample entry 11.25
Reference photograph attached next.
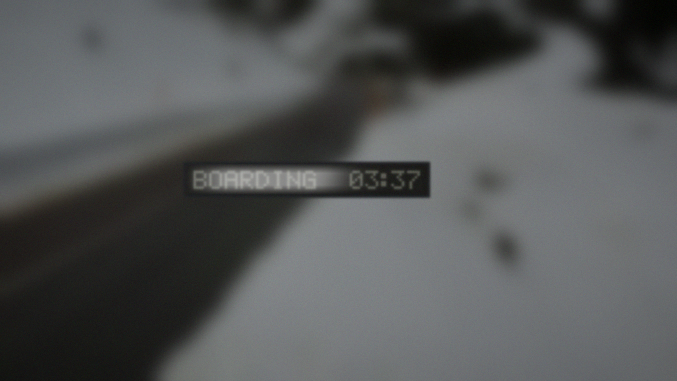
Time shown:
3.37
